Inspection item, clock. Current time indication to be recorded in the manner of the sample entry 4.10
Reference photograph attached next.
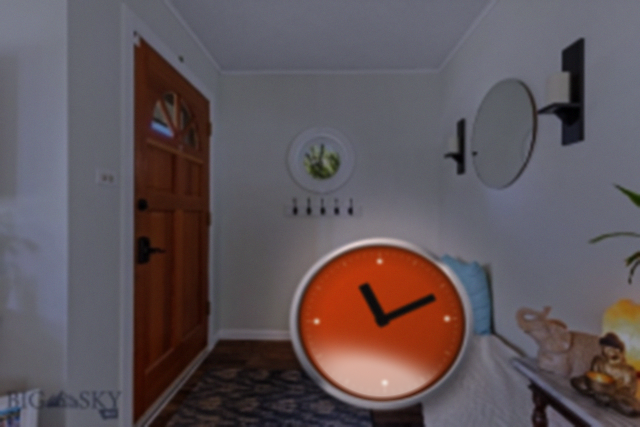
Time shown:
11.11
